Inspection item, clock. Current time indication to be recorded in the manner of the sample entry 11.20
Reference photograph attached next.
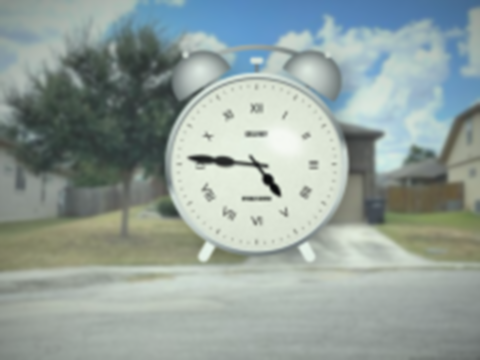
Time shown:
4.46
